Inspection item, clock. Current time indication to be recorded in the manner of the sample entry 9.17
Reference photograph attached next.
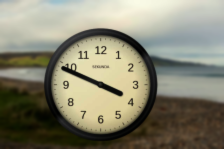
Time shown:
3.49
